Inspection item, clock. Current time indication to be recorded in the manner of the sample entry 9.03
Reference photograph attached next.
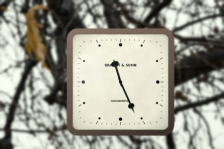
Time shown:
11.26
